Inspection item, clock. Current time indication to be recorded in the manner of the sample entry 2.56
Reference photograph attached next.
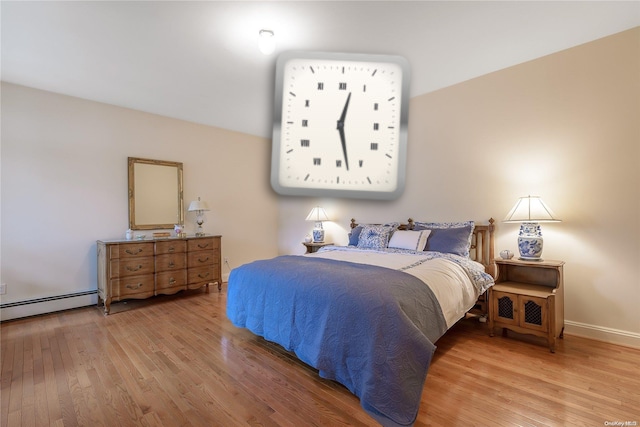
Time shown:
12.28
